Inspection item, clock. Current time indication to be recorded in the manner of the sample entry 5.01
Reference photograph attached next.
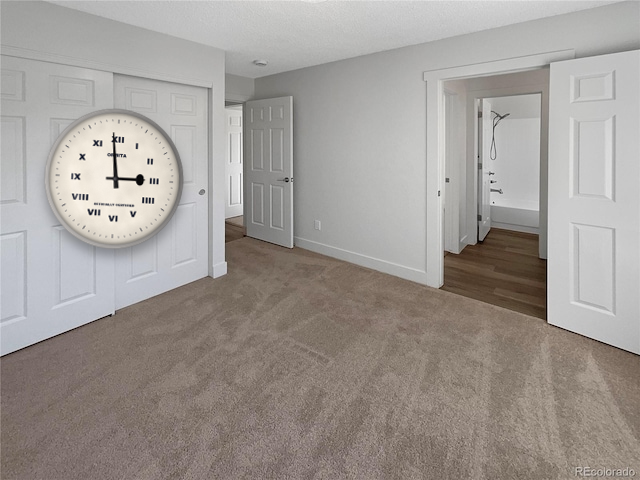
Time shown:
2.59
